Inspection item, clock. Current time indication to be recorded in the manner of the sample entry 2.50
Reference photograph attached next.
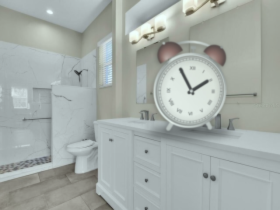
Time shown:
1.55
